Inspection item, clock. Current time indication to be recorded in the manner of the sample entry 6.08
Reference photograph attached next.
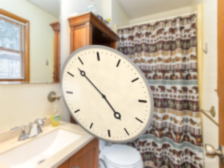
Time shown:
4.53
